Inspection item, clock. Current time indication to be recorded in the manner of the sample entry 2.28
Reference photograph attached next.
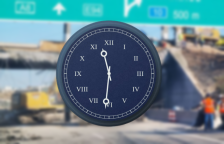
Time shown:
11.31
